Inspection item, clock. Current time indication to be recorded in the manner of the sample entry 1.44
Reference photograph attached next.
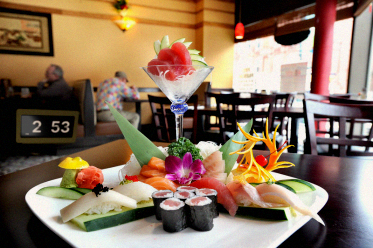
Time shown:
2.53
